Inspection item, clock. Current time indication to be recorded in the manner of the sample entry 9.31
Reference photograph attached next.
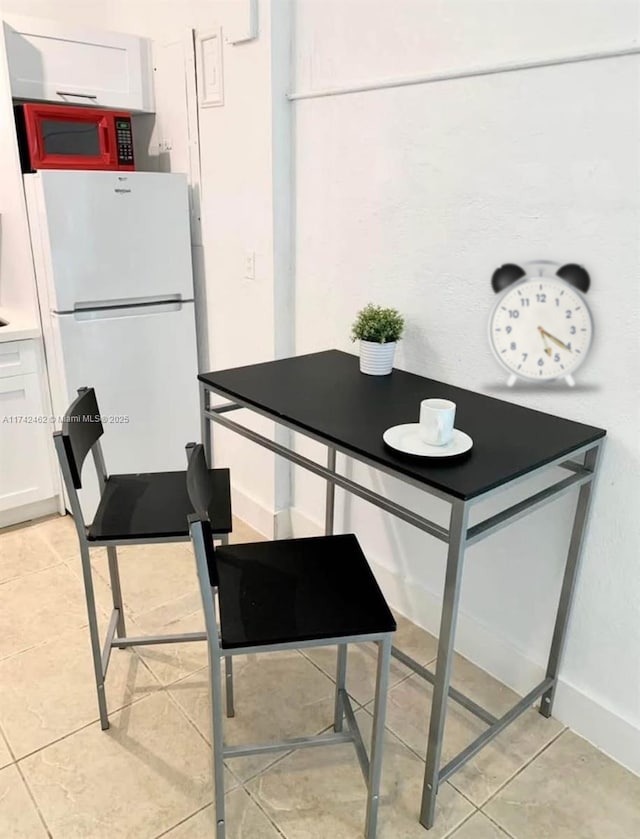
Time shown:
5.21
